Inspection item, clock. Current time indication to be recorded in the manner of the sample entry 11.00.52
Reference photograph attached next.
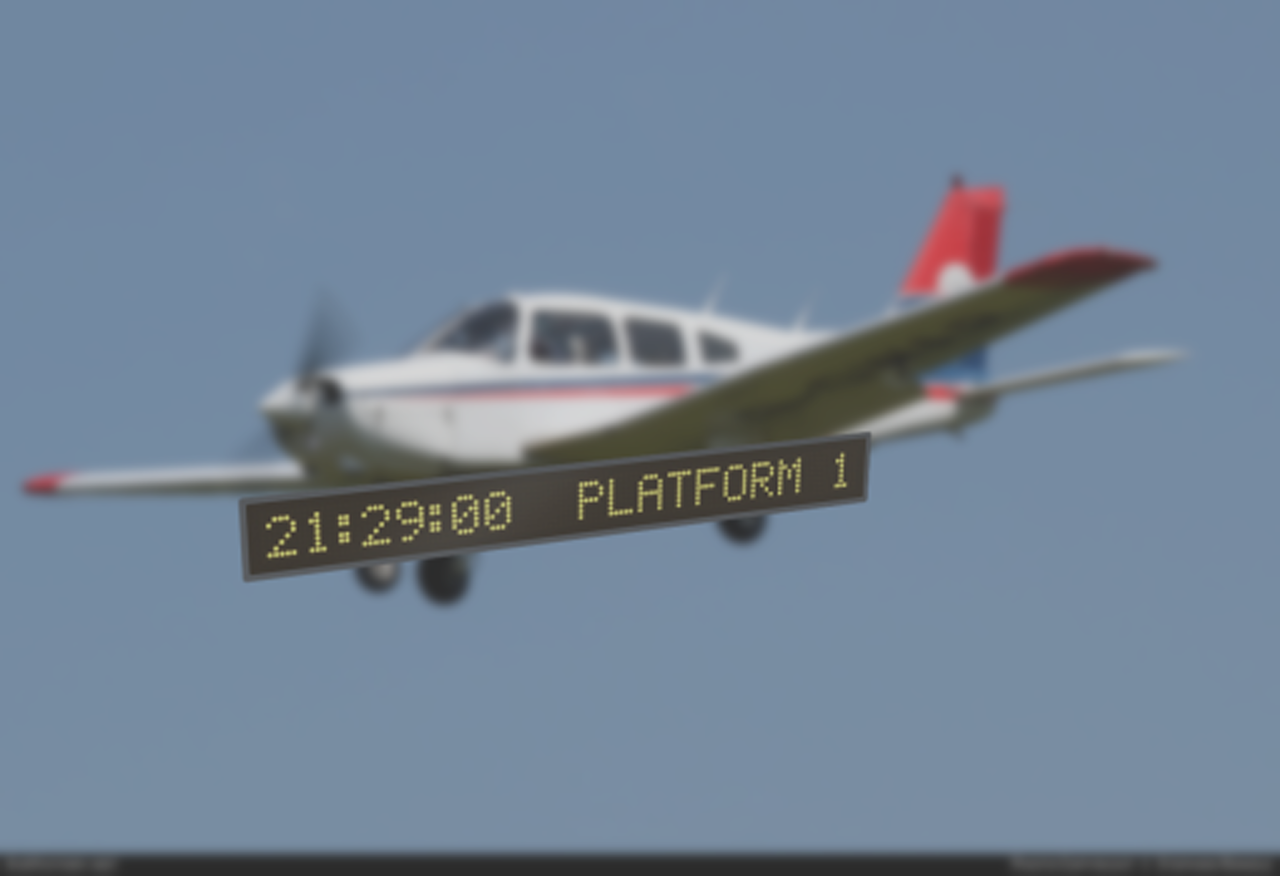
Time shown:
21.29.00
